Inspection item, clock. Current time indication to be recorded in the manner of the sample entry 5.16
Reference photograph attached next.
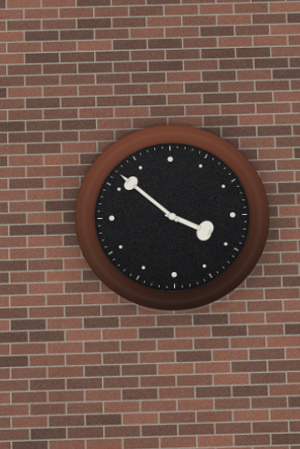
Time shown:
3.52
